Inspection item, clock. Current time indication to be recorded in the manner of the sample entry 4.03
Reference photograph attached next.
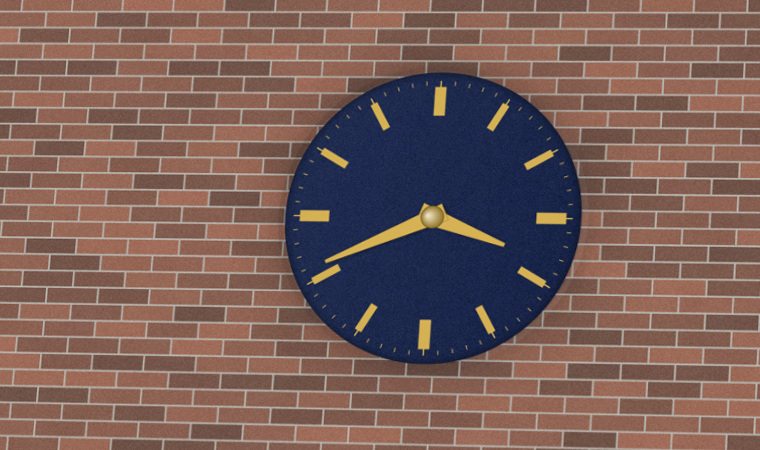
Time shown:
3.41
